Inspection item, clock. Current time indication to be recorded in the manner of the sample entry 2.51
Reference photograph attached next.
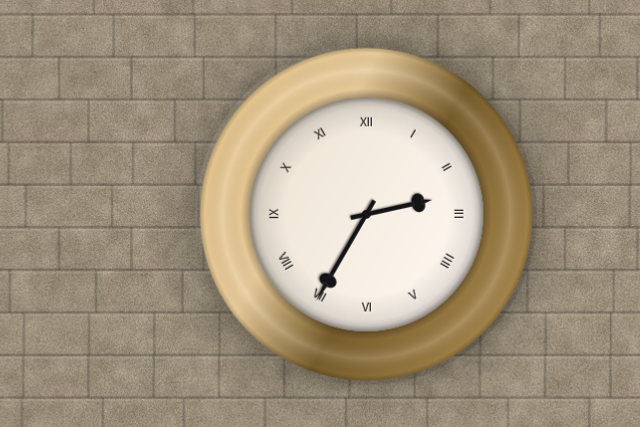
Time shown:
2.35
